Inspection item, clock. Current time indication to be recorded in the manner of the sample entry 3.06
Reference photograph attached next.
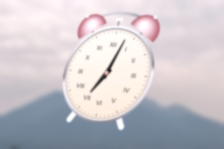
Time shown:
7.03
